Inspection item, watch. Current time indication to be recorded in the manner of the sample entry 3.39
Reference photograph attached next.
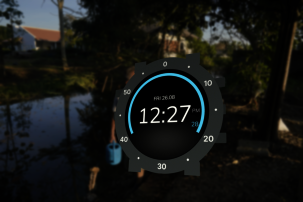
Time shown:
12.27
